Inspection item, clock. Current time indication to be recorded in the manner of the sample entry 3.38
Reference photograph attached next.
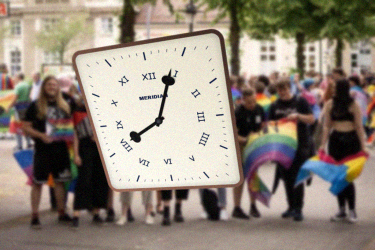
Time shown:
8.04
